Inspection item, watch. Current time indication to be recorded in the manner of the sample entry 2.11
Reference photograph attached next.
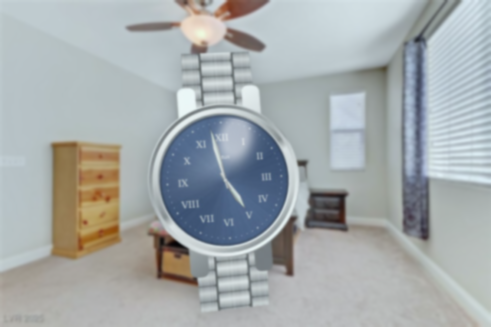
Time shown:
4.58
